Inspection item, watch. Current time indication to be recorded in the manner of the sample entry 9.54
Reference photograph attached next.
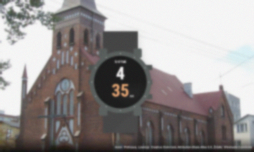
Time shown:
4.35
